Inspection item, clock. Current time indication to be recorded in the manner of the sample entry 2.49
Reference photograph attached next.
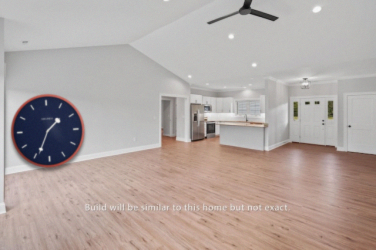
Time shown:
1.34
